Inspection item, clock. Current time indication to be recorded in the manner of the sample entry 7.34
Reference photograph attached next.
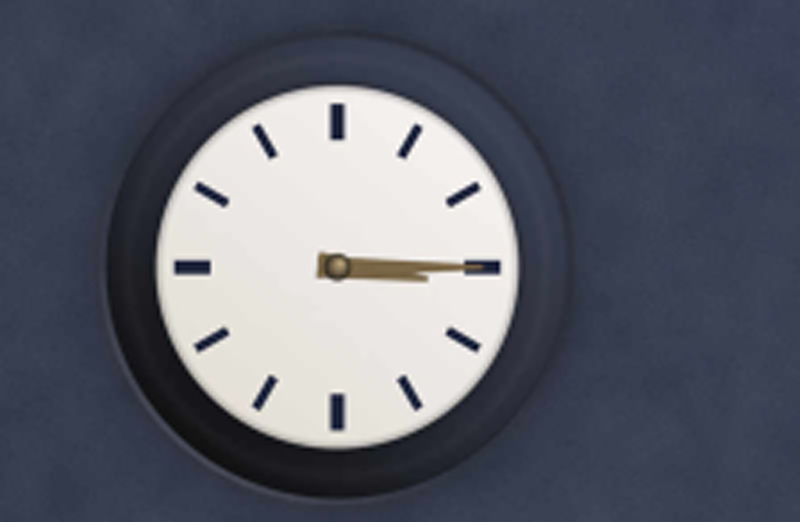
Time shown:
3.15
